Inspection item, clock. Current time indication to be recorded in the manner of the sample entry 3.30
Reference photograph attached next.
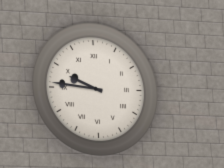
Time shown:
9.46
